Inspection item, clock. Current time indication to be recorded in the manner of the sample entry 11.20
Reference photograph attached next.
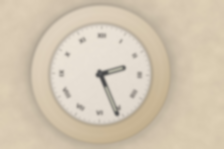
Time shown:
2.26
